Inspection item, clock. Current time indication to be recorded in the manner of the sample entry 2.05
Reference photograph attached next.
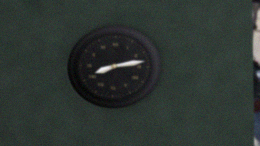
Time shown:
8.13
